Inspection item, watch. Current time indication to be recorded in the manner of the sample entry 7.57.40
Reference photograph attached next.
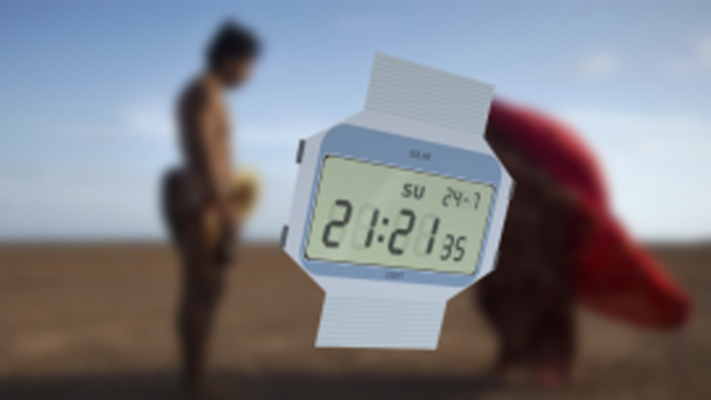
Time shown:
21.21.35
